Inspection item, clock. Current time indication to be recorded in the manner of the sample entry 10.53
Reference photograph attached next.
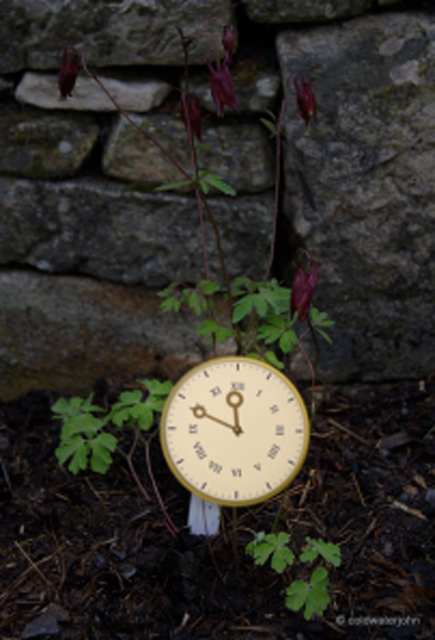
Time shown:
11.49
